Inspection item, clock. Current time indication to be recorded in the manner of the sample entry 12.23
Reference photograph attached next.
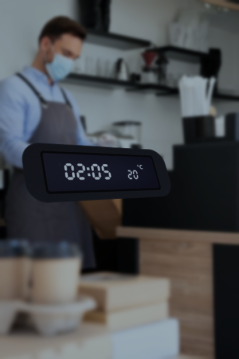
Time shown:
2.05
